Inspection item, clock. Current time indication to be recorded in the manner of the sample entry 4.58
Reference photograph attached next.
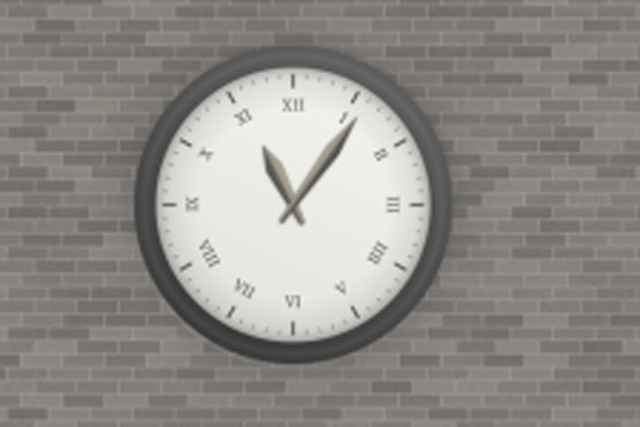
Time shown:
11.06
